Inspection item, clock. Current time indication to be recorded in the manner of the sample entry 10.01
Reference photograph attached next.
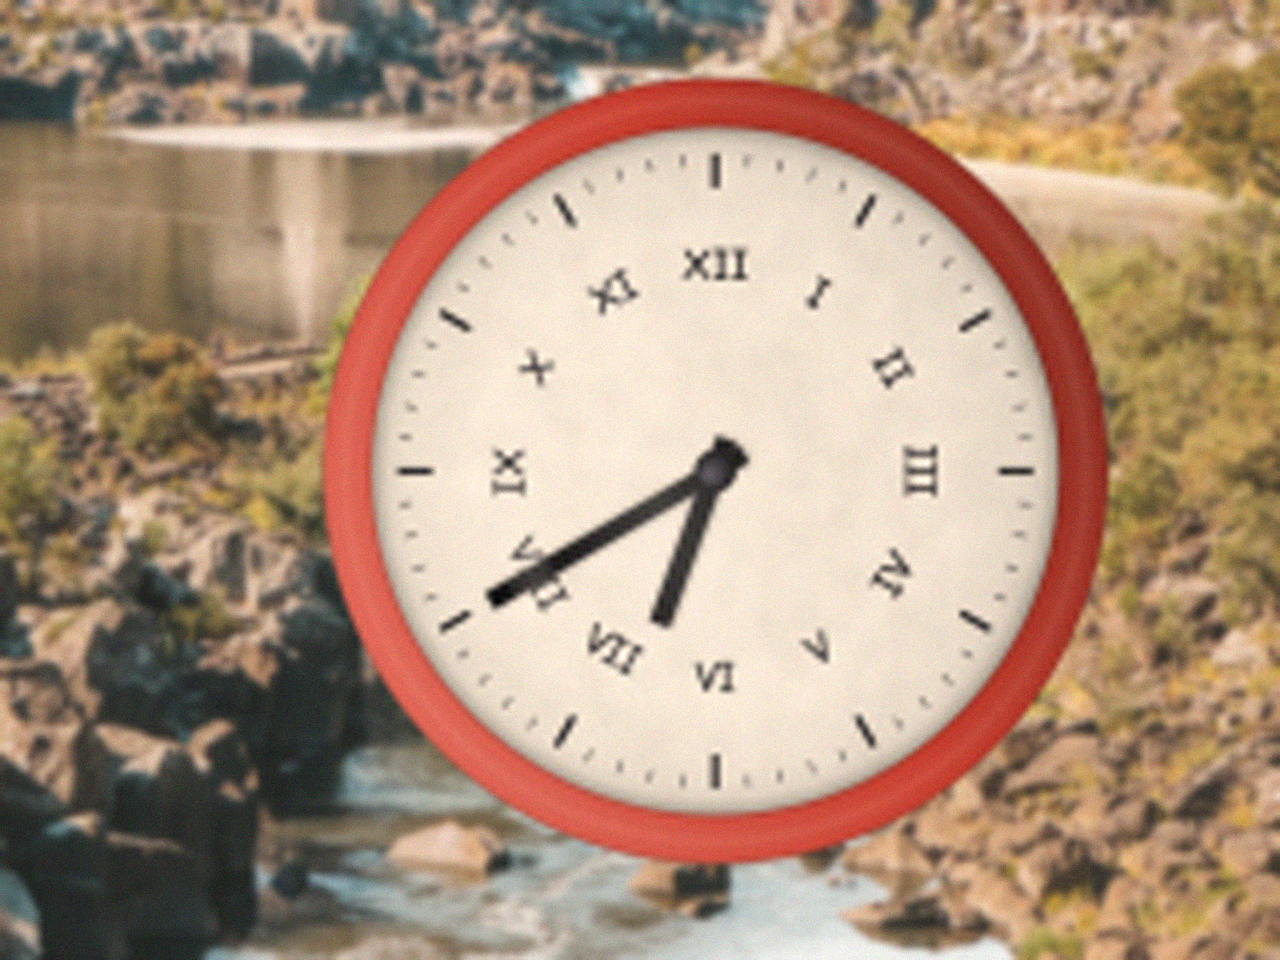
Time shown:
6.40
